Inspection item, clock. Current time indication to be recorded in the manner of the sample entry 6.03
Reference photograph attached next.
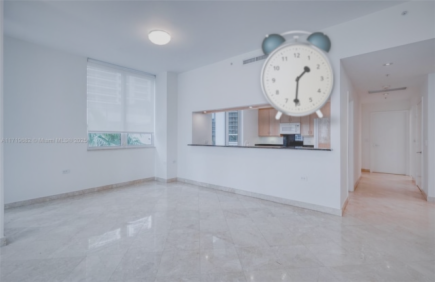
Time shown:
1.31
